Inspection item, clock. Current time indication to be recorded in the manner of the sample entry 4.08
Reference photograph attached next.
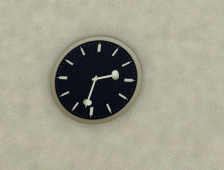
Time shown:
2.32
